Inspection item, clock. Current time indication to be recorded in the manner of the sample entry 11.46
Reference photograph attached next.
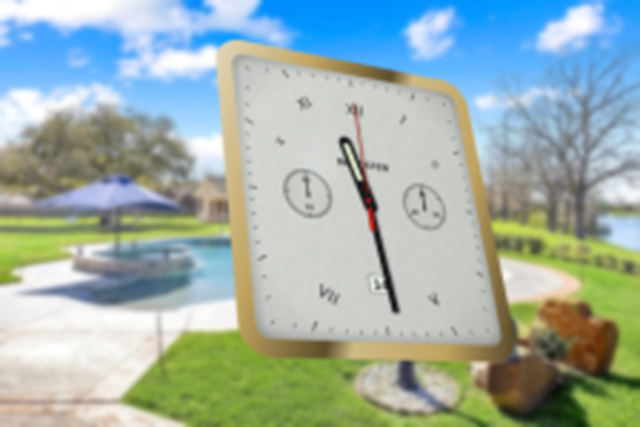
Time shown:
11.29
